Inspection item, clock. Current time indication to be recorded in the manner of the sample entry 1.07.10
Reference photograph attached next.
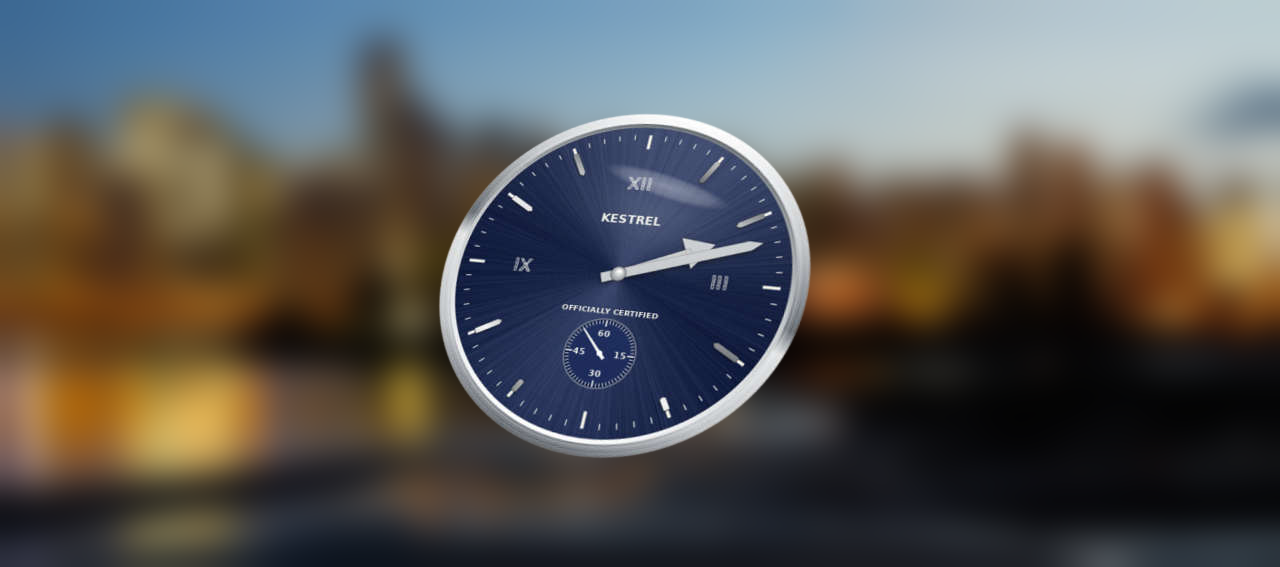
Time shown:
2.11.53
